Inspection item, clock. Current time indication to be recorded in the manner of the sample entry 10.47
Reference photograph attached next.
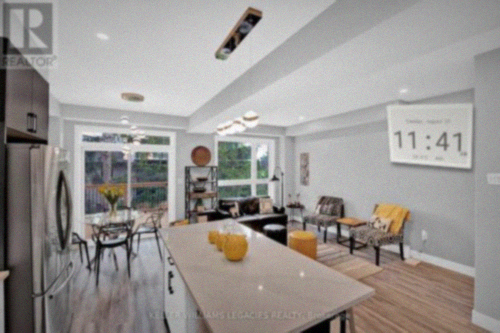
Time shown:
11.41
